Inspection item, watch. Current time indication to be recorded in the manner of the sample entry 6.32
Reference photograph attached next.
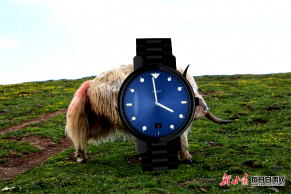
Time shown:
3.59
